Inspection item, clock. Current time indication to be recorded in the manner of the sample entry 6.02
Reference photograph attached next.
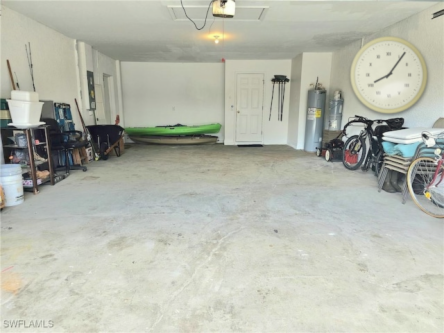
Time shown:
8.06
